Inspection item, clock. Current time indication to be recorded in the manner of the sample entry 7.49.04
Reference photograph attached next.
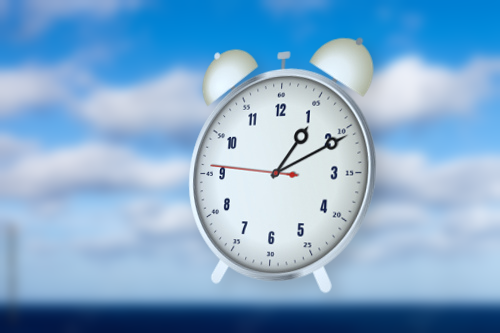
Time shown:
1.10.46
